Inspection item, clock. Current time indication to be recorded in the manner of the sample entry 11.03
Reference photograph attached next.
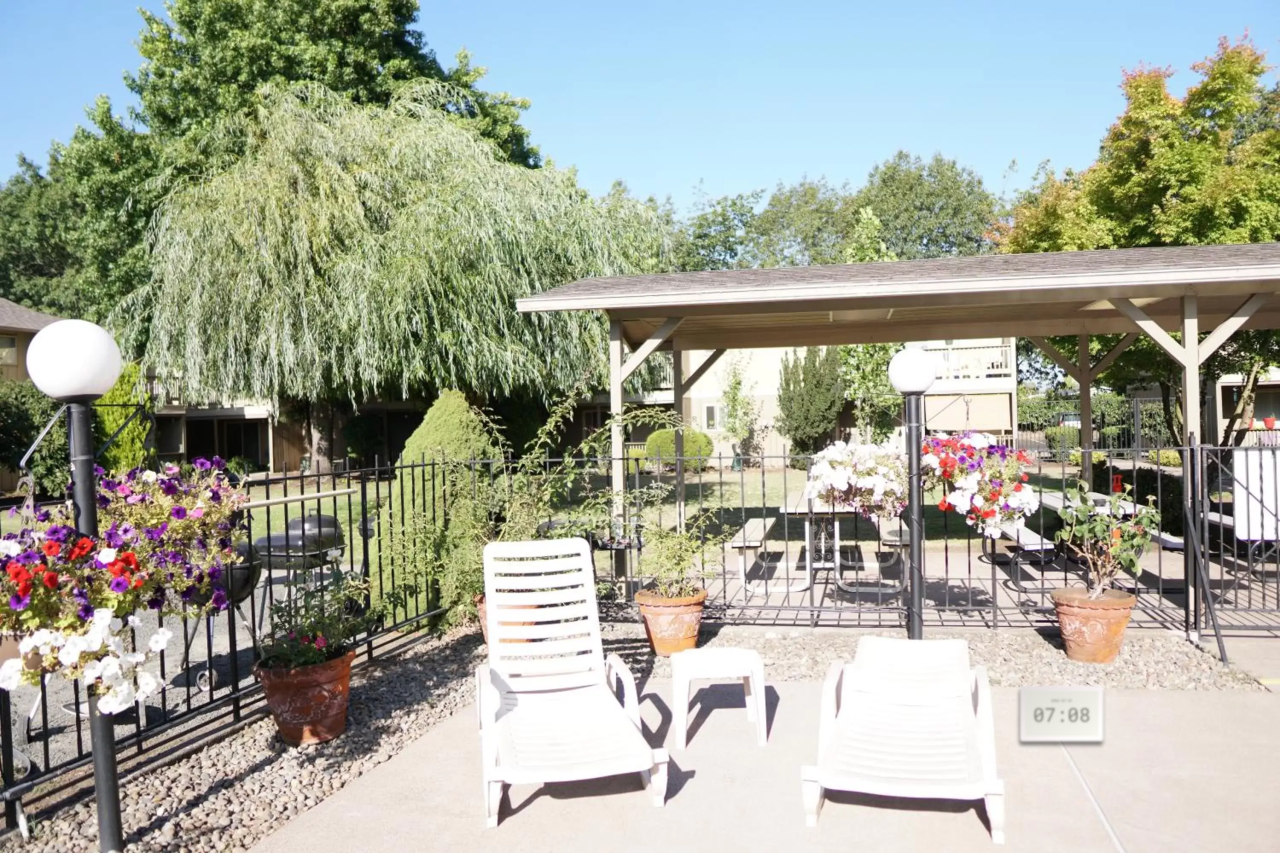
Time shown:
7.08
